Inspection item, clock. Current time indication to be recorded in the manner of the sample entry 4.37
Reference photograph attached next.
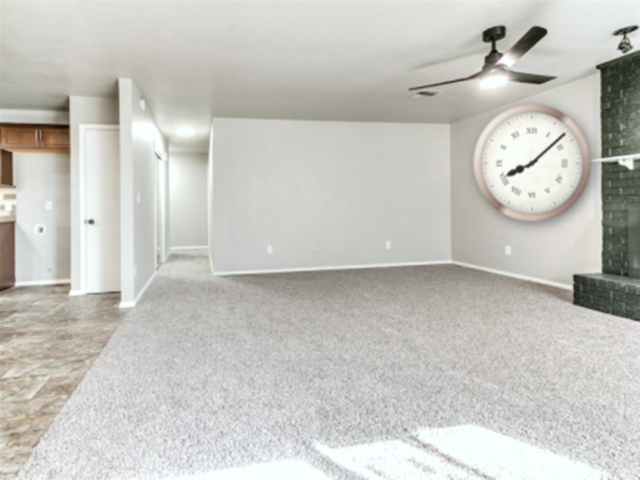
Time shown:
8.08
